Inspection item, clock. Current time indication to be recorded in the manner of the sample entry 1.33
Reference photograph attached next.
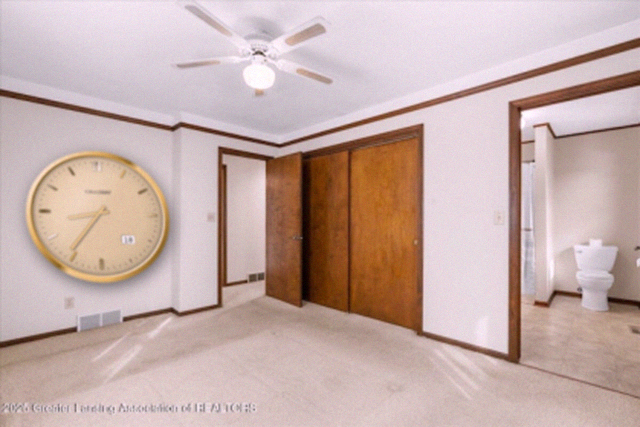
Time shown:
8.36
